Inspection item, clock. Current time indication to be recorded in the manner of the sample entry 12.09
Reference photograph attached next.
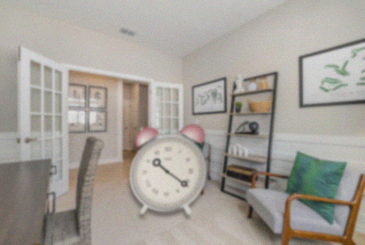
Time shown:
10.21
